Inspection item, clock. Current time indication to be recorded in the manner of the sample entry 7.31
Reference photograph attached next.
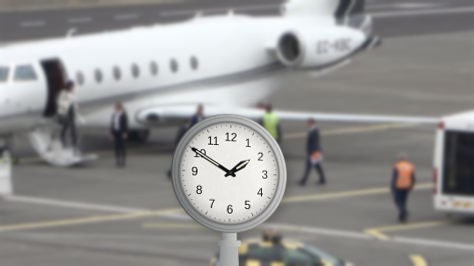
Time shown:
1.50
